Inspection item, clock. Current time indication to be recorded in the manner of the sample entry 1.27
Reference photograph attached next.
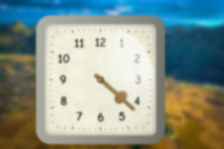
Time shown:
4.22
